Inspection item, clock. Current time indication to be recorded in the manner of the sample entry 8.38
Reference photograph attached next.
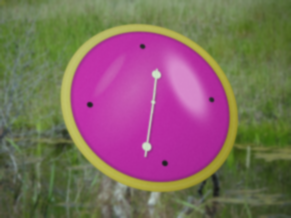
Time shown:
12.33
